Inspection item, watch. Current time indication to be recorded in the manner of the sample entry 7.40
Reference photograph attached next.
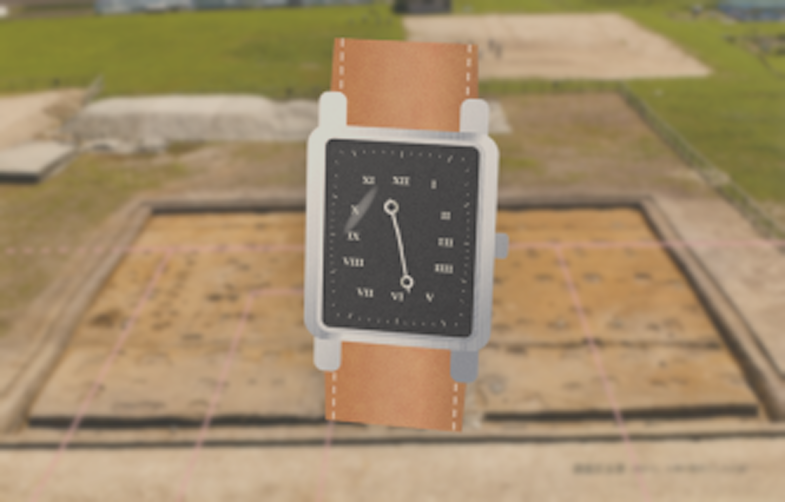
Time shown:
11.28
